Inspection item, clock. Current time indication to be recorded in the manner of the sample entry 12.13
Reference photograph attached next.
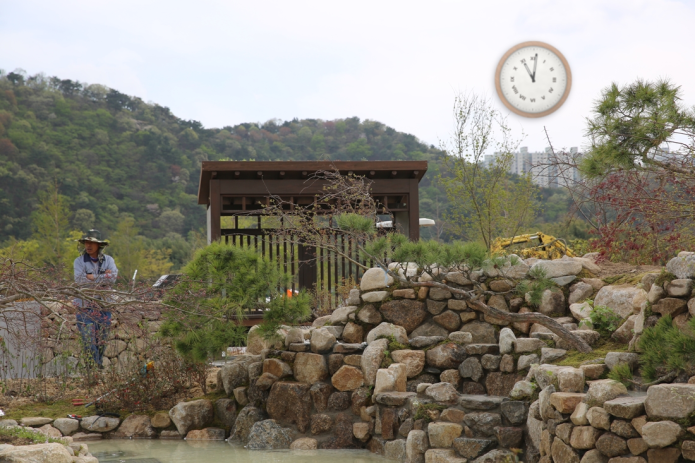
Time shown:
11.01
